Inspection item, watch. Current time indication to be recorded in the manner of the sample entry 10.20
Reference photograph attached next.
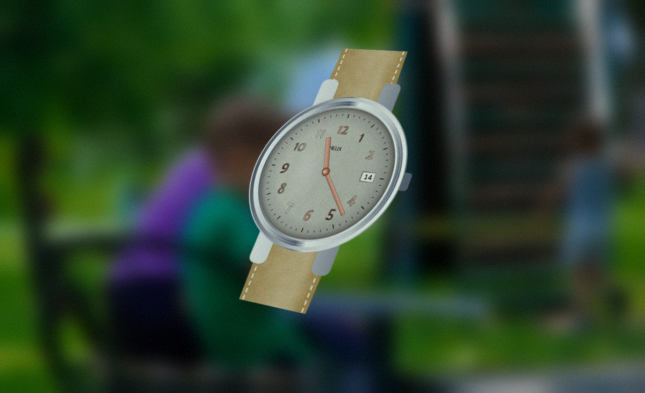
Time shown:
11.23
